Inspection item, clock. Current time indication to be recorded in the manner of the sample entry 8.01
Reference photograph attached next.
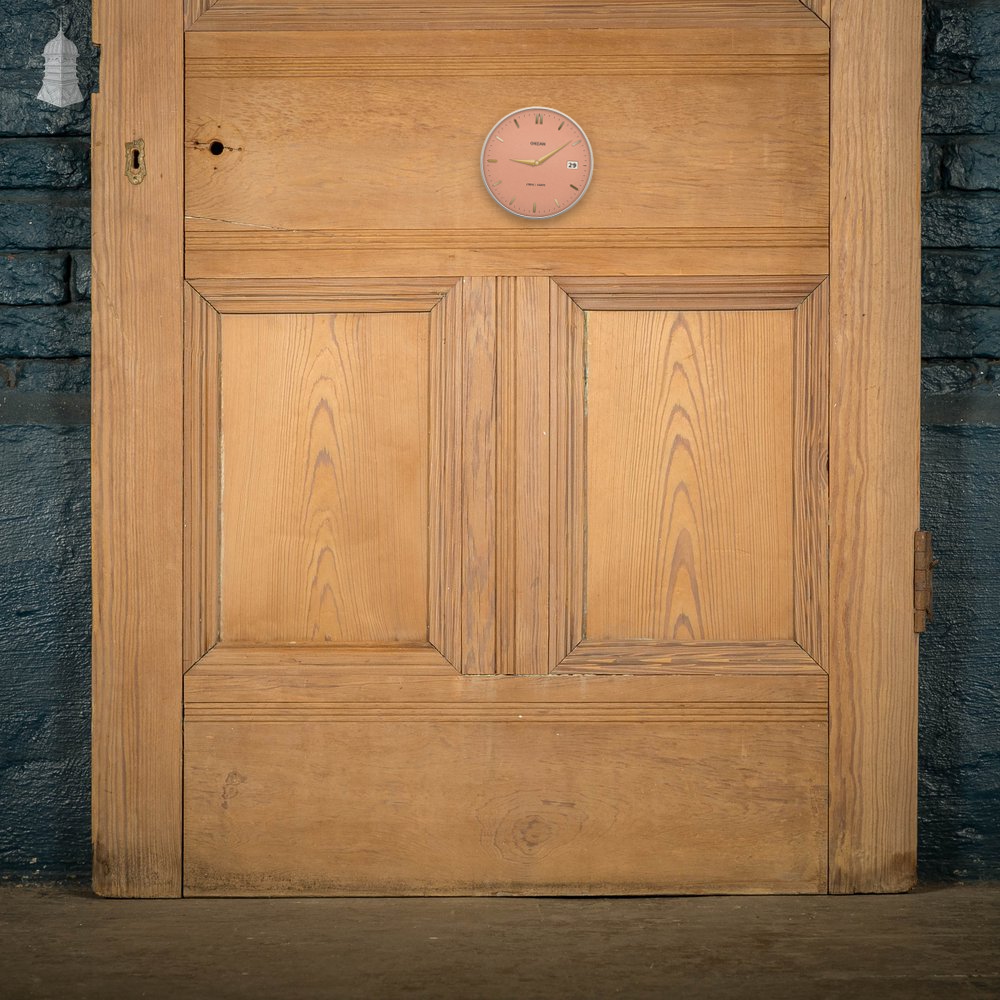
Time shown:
9.09
